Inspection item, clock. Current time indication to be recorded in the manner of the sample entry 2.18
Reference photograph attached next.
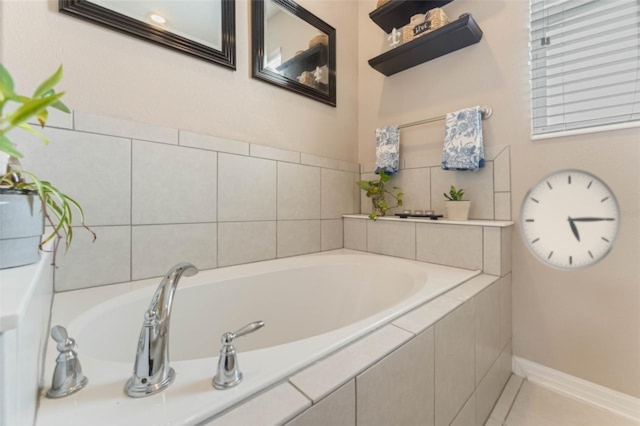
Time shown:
5.15
